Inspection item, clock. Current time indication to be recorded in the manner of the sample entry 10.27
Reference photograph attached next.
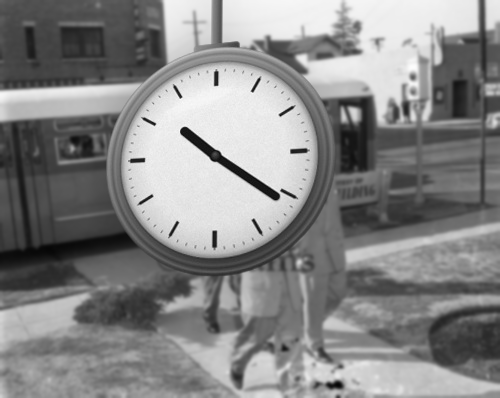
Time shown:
10.21
